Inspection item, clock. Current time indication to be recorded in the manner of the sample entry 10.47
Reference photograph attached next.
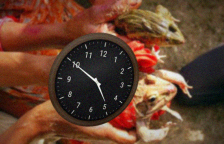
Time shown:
4.50
